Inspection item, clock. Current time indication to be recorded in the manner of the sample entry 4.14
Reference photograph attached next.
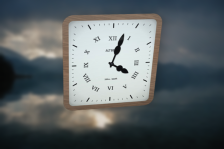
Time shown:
4.03
